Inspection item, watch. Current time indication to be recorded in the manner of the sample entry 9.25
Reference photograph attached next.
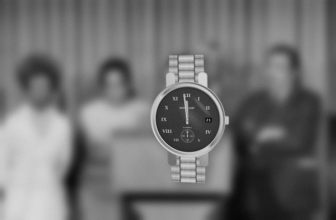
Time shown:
11.59
